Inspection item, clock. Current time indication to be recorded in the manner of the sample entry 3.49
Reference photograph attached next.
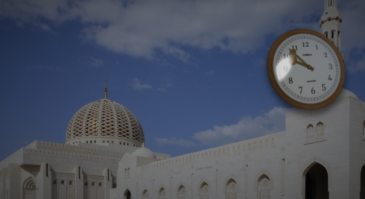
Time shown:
9.53
